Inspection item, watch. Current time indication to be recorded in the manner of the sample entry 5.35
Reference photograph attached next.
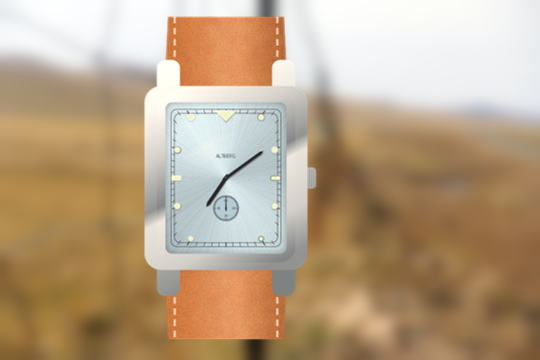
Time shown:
7.09
